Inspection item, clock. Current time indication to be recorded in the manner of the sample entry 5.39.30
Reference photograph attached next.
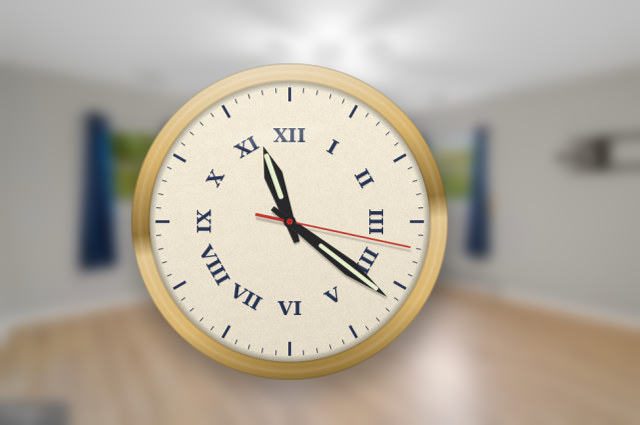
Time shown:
11.21.17
